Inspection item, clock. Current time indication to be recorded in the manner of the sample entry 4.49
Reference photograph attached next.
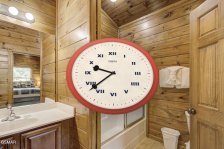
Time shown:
9.38
